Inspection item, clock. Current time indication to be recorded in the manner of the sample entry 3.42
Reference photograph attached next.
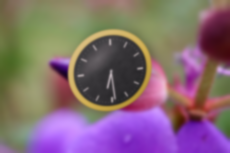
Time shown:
6.29
